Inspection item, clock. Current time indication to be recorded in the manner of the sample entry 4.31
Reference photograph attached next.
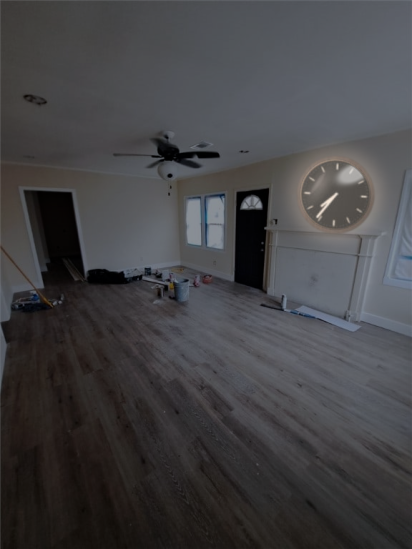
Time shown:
7.36
